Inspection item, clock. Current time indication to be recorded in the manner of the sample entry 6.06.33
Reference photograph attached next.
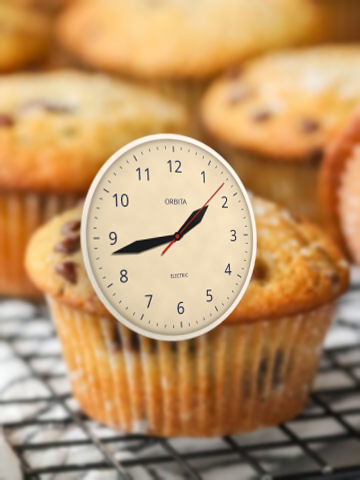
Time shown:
1.43.08
